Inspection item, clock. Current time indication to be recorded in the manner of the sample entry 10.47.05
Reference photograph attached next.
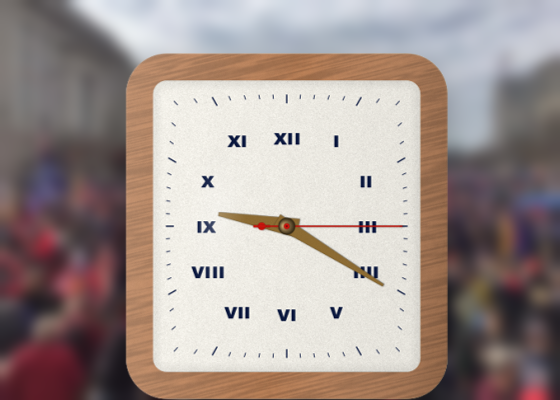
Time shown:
9.20.15
